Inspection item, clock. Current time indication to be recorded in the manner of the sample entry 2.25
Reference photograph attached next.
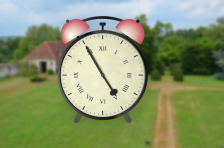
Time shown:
4.55
